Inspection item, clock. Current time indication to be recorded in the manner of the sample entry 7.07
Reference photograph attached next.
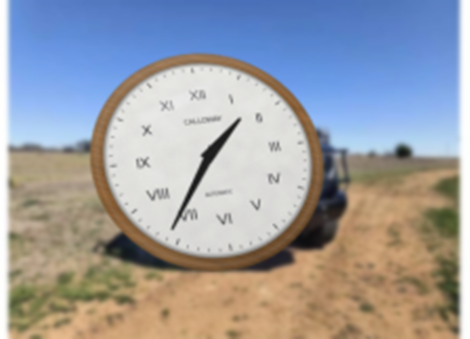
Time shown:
1.36
